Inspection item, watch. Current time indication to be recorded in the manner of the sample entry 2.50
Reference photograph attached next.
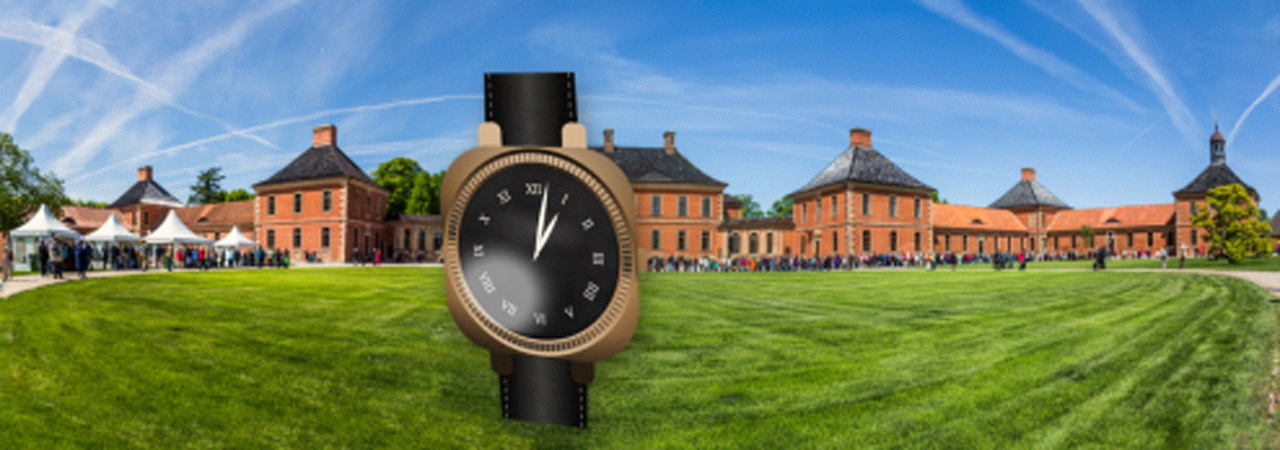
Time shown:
1.02
